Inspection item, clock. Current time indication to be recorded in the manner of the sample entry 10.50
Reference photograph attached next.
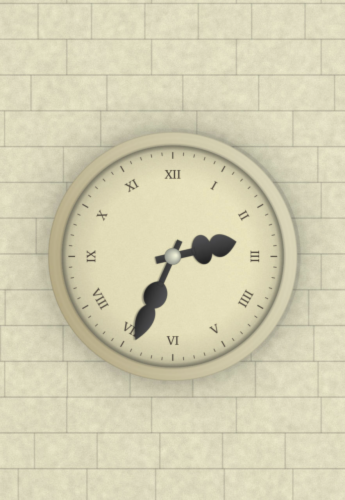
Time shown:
2.34
